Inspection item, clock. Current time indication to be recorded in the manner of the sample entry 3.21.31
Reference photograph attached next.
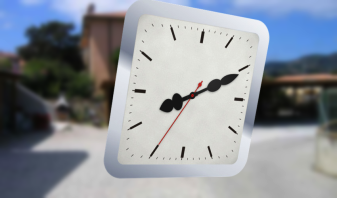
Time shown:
8.10.35
